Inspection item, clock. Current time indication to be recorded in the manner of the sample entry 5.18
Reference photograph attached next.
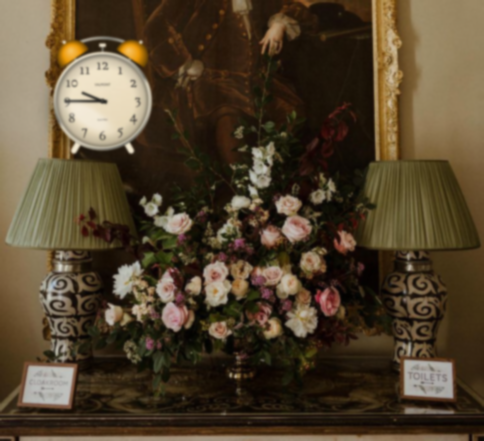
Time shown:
9.45
